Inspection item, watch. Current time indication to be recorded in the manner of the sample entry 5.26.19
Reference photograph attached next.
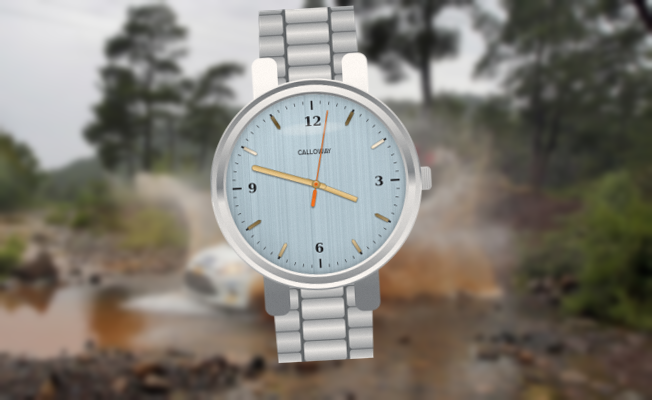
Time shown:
3.48.02
